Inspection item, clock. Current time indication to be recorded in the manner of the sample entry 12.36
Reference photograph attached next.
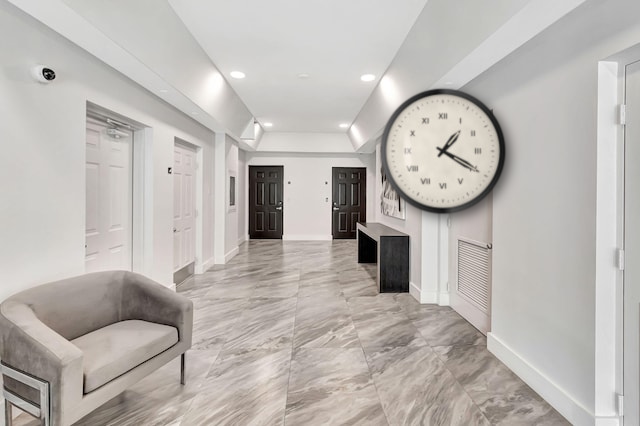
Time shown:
1.20
